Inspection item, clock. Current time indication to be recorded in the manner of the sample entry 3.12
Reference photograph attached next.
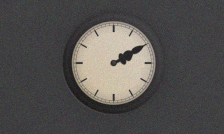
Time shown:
2.10
